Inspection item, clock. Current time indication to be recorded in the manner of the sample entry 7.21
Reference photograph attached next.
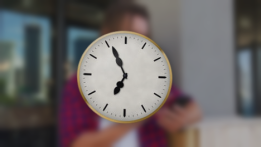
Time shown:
6.56
